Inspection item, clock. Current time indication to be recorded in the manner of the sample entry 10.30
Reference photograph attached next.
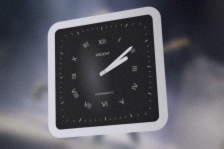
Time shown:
2.09
